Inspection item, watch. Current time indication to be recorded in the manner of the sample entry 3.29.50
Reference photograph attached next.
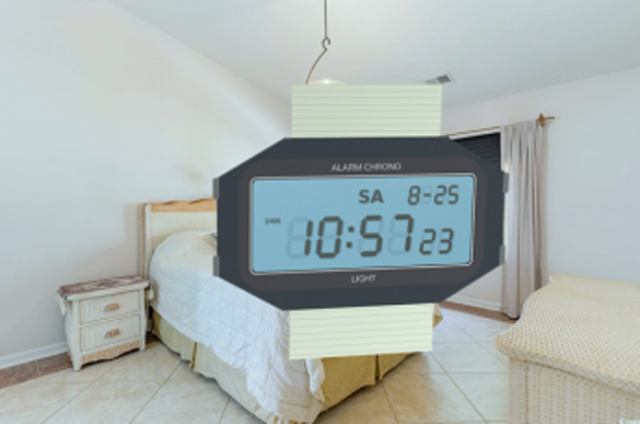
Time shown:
10.57.23
